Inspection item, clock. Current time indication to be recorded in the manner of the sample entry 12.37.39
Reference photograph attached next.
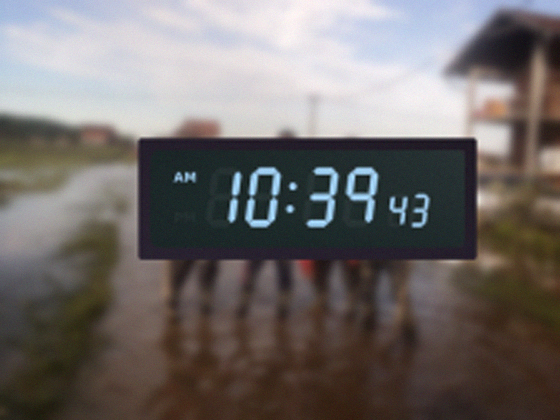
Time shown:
10.39.43
